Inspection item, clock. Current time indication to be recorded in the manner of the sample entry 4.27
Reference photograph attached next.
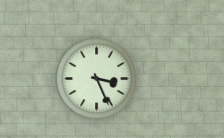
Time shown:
3.26
